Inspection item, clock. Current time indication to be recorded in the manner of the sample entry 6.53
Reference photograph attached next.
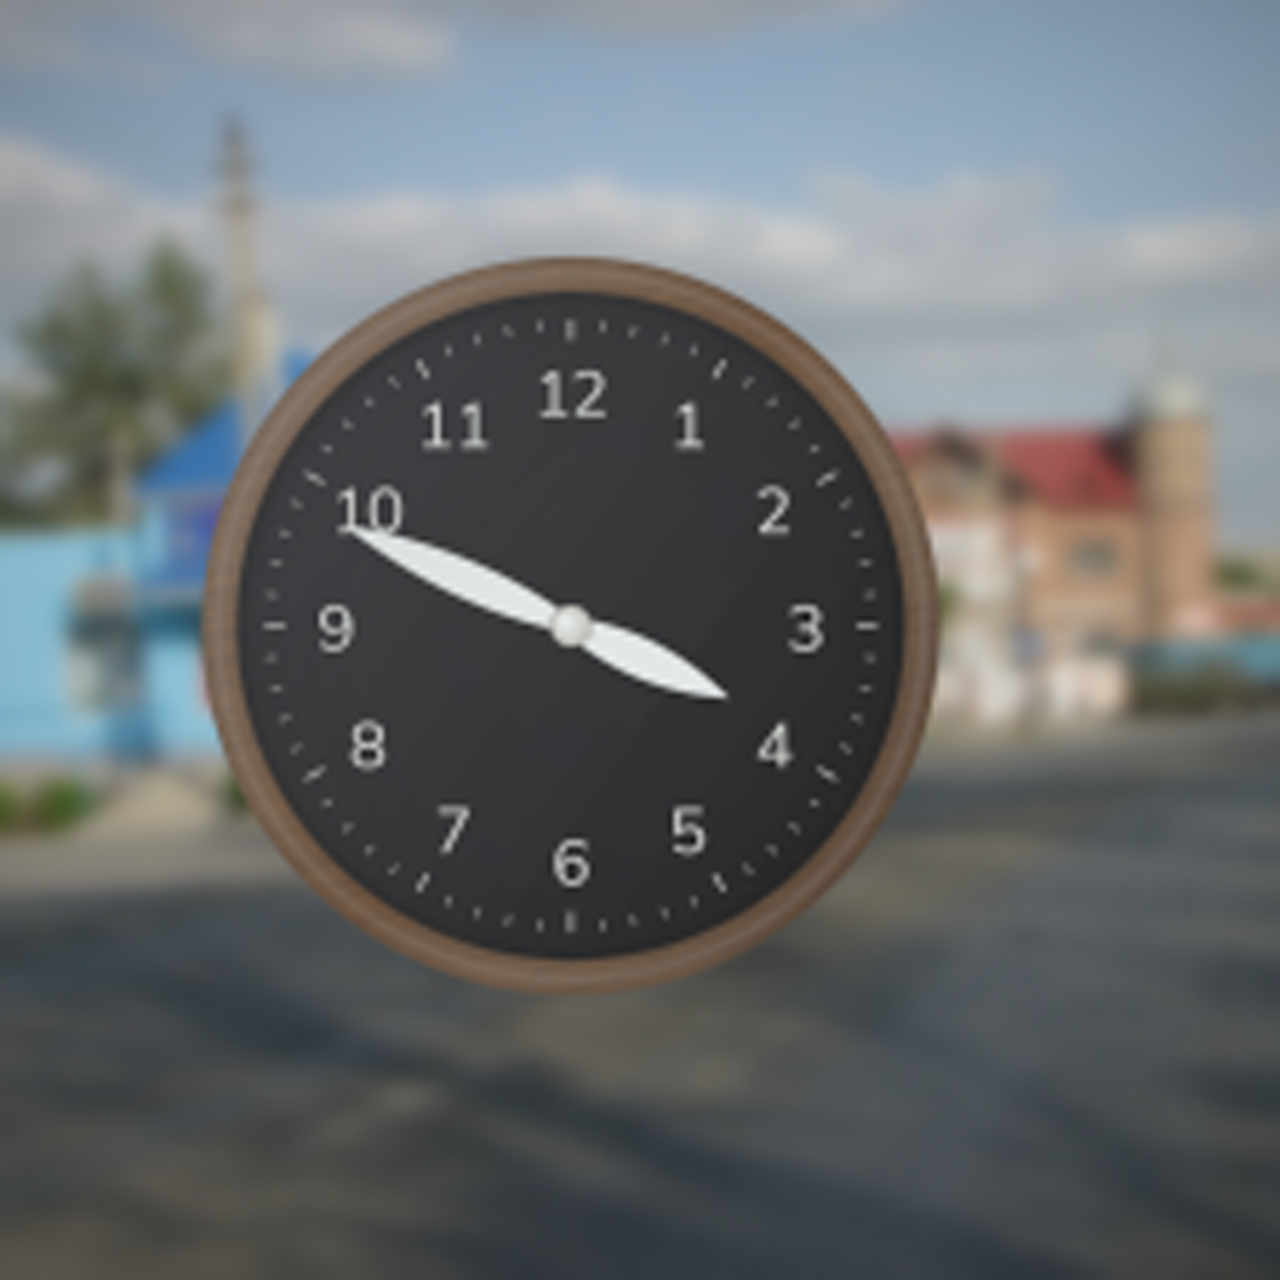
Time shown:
3.49
